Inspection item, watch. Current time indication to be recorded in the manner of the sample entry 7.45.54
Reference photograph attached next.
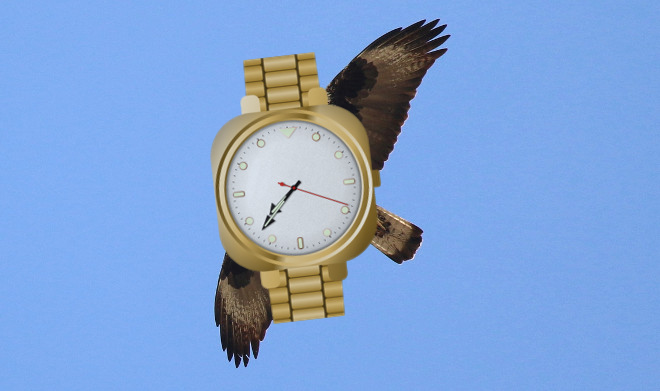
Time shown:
7.37.19
